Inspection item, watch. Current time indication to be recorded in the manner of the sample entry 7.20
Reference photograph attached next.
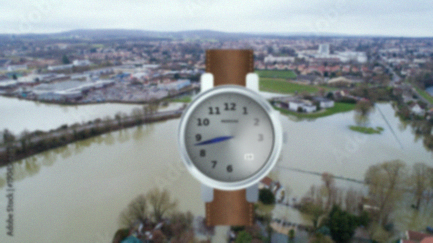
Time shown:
8.43
